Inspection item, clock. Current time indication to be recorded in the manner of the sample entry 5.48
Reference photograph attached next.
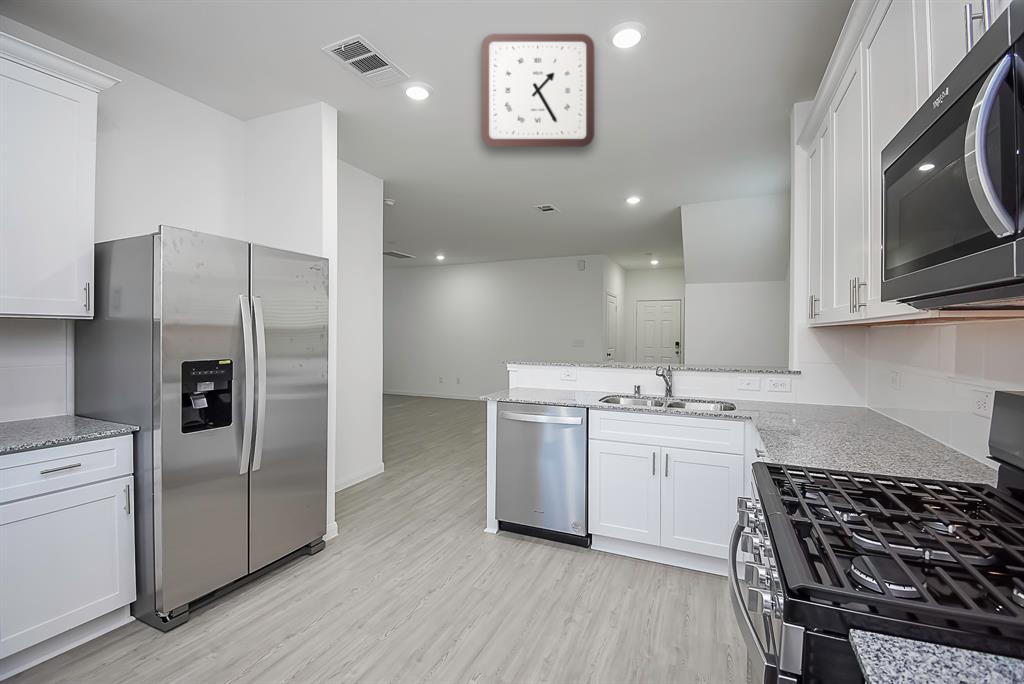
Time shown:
1.25
